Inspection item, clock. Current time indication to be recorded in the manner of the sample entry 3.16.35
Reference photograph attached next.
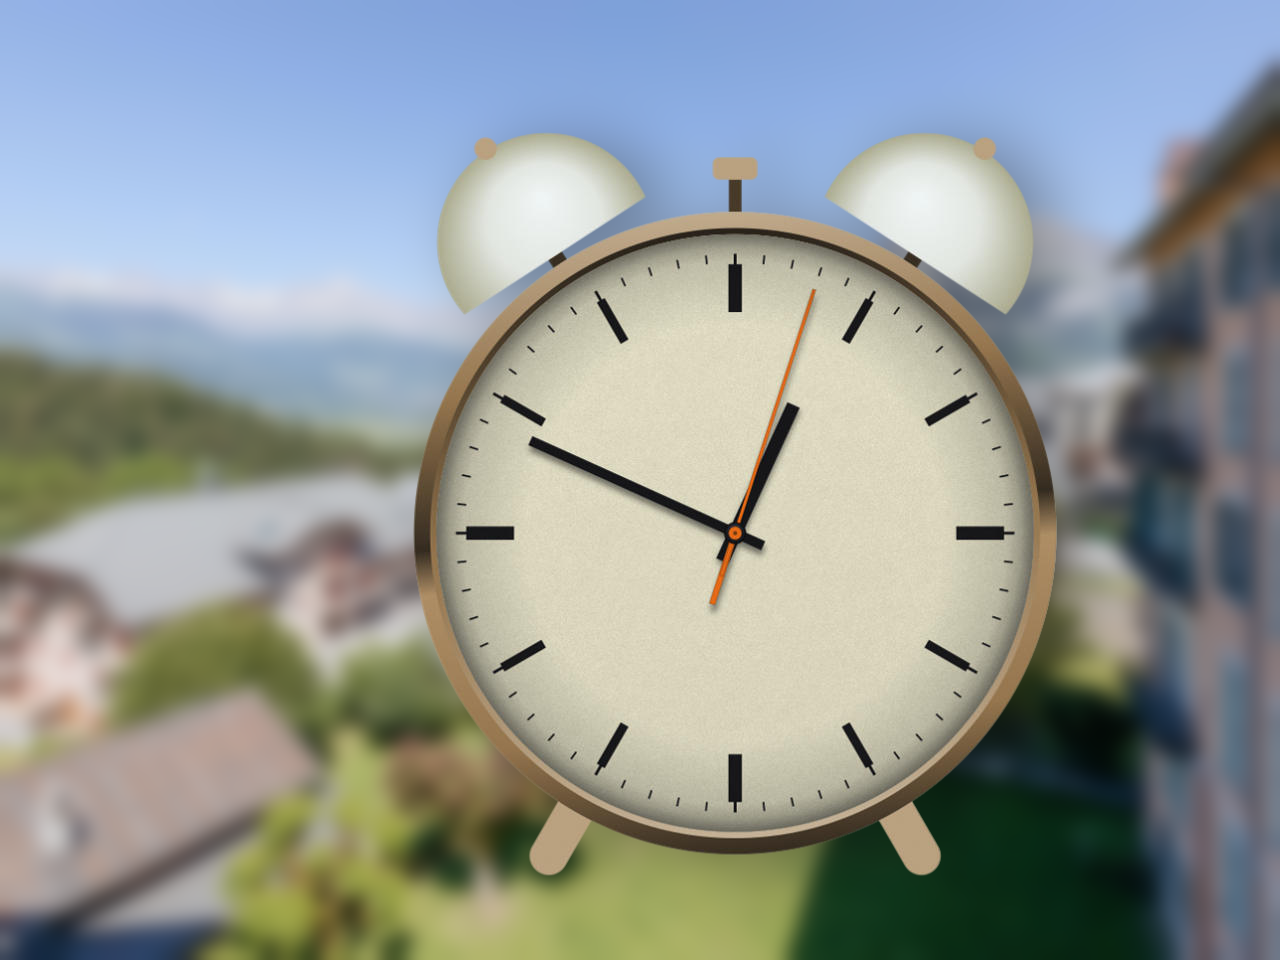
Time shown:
12.49.03
